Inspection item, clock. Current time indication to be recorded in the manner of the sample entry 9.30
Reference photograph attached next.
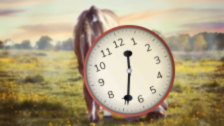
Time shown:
12.34
